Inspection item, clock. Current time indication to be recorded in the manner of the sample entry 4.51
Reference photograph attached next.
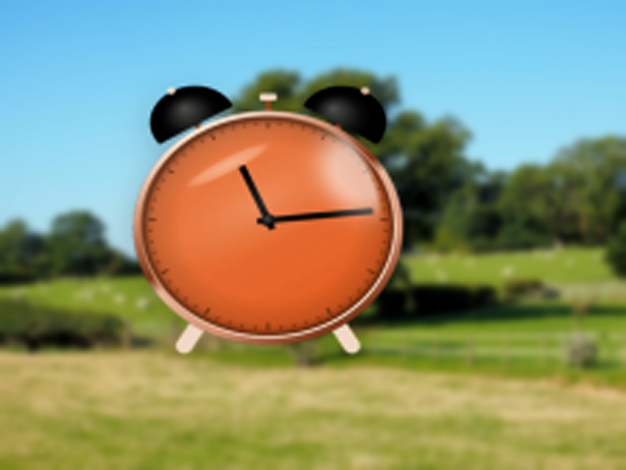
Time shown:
11.14
